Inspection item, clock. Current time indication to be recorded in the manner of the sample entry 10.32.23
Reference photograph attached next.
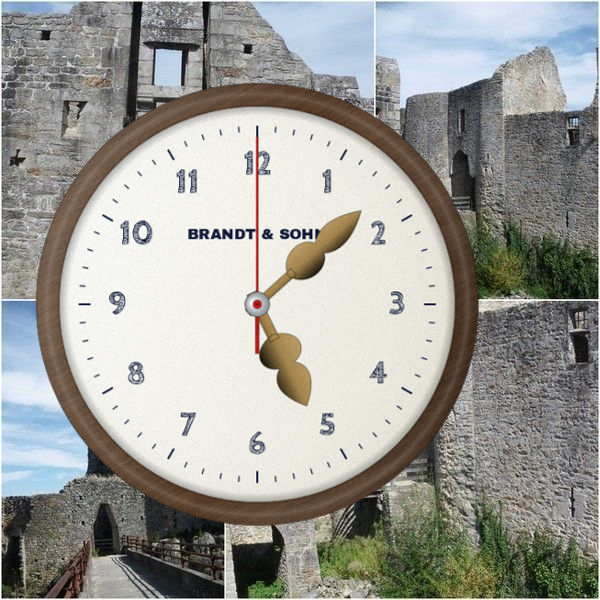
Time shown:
5.08.00
